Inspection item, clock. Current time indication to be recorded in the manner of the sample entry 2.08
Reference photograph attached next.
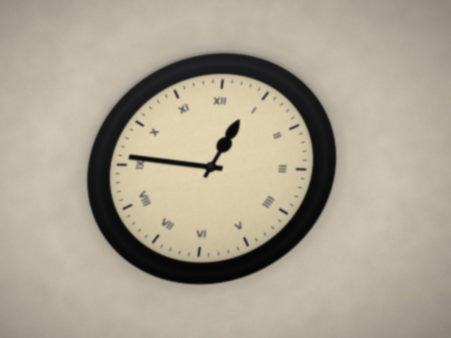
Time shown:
12.46
